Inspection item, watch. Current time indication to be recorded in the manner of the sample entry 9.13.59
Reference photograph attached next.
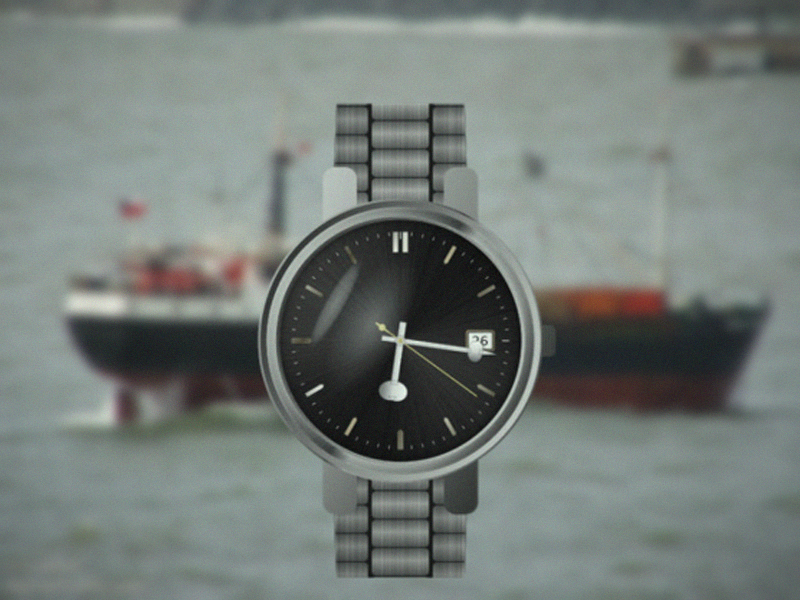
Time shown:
6.16.21
